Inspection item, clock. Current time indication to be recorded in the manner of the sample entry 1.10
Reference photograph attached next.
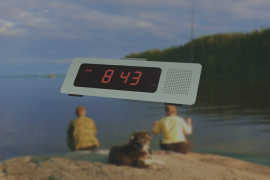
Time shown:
8.43
